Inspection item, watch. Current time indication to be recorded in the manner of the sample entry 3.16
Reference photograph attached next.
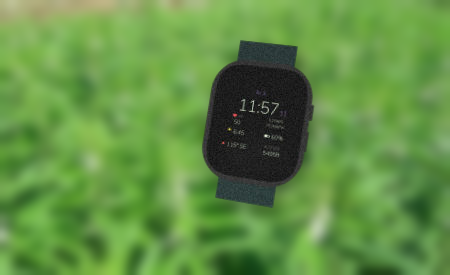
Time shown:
11.57
